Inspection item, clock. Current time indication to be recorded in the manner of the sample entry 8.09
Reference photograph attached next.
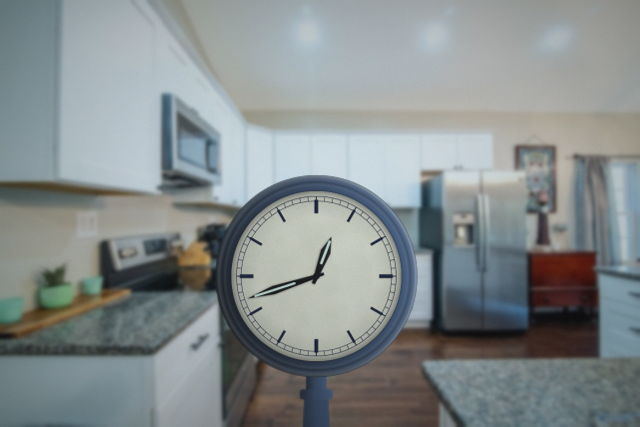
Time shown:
12.42
